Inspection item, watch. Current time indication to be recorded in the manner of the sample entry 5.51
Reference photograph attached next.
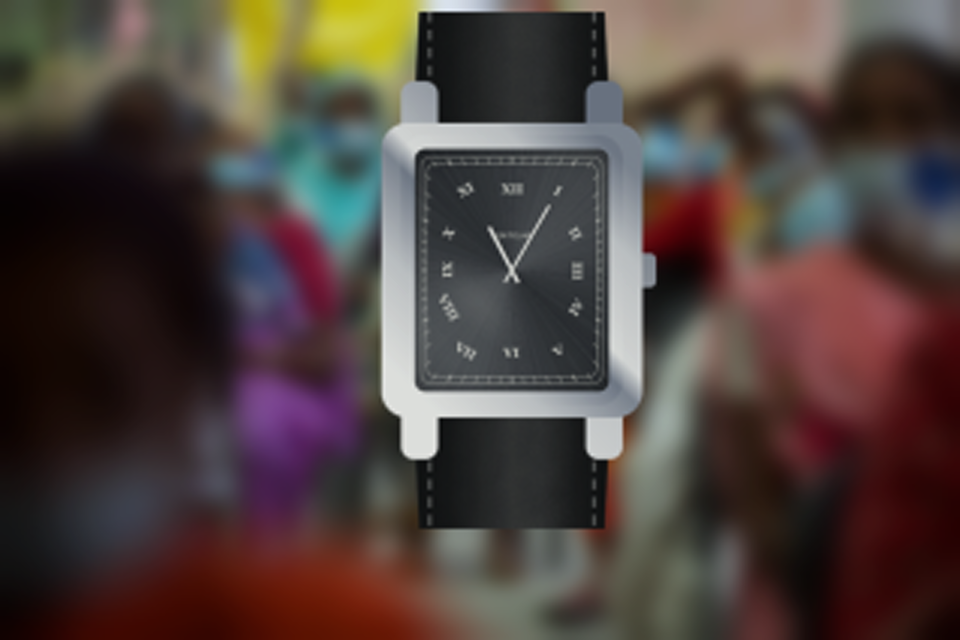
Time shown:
11.05
